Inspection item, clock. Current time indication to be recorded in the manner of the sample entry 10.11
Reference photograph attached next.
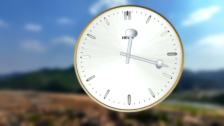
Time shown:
12.18
